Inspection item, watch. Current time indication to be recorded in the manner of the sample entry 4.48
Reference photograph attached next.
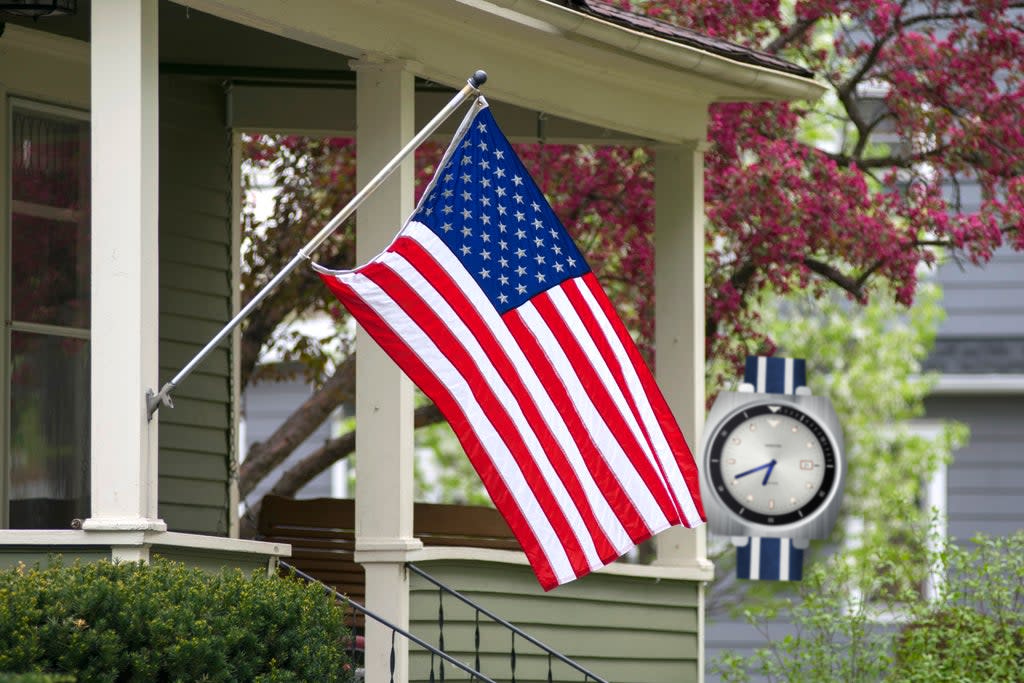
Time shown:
6.41
